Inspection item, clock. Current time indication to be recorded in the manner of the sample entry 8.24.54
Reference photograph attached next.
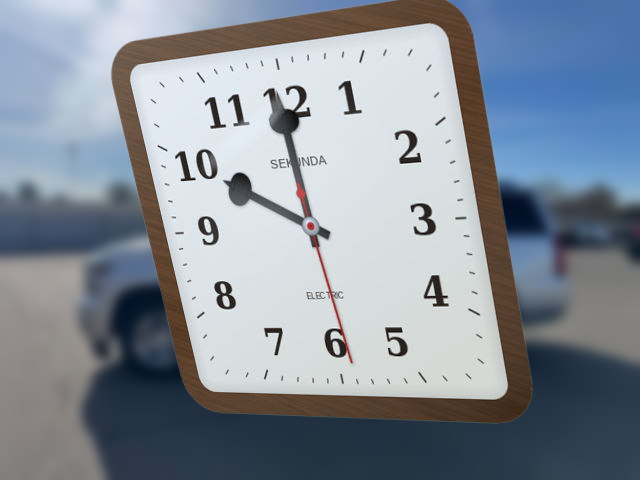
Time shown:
9.59.29
